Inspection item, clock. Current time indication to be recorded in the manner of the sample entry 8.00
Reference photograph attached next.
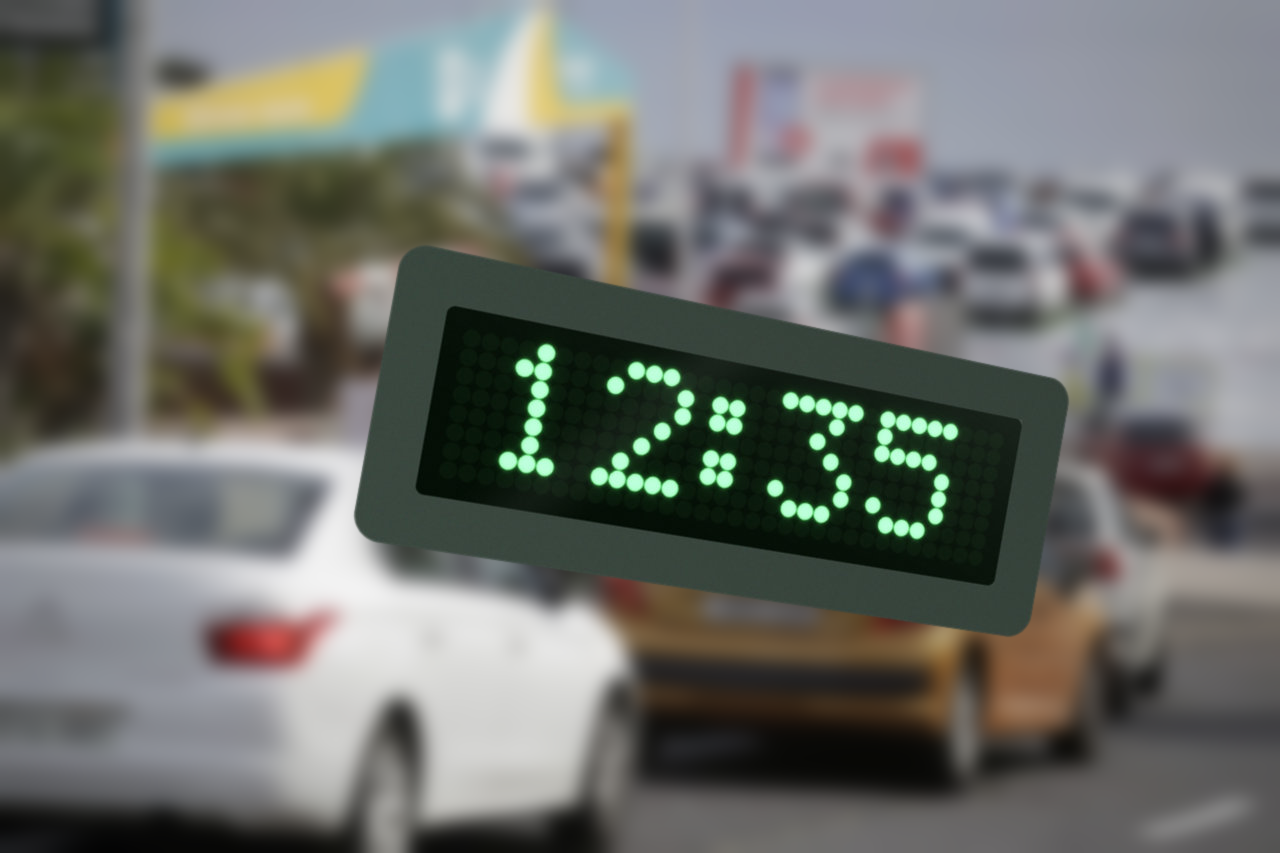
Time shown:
12.35
